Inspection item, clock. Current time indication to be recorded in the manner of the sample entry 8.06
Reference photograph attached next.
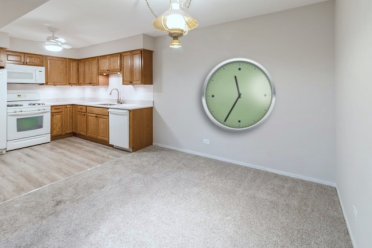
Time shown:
11.35
